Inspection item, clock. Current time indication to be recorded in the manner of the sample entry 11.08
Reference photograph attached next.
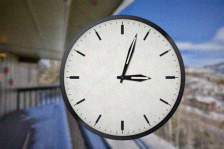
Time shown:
3.03
